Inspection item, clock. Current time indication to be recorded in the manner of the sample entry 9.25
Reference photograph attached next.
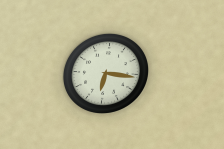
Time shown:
6.16
